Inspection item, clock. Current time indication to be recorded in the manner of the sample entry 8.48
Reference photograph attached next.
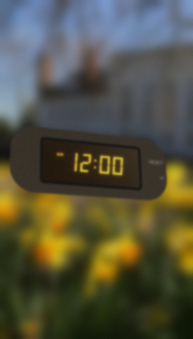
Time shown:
12.00
